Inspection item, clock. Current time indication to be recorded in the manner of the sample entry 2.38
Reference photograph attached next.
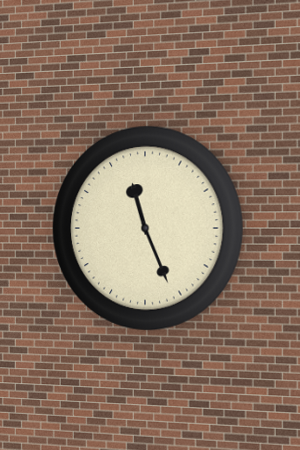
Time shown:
11.26
